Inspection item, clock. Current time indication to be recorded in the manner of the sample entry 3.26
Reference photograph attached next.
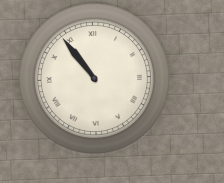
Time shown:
10.54
